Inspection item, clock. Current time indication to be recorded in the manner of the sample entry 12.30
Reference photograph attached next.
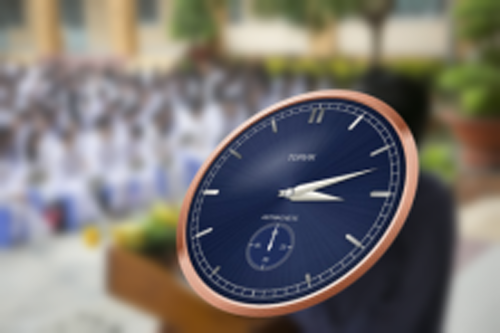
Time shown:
3.12
